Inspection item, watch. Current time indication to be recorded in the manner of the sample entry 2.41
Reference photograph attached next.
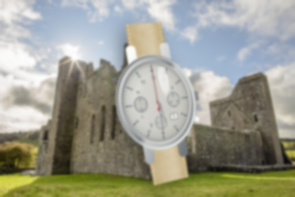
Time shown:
5.30
